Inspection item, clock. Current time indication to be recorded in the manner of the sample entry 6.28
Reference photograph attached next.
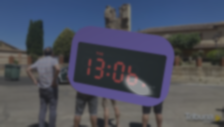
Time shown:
13.06
